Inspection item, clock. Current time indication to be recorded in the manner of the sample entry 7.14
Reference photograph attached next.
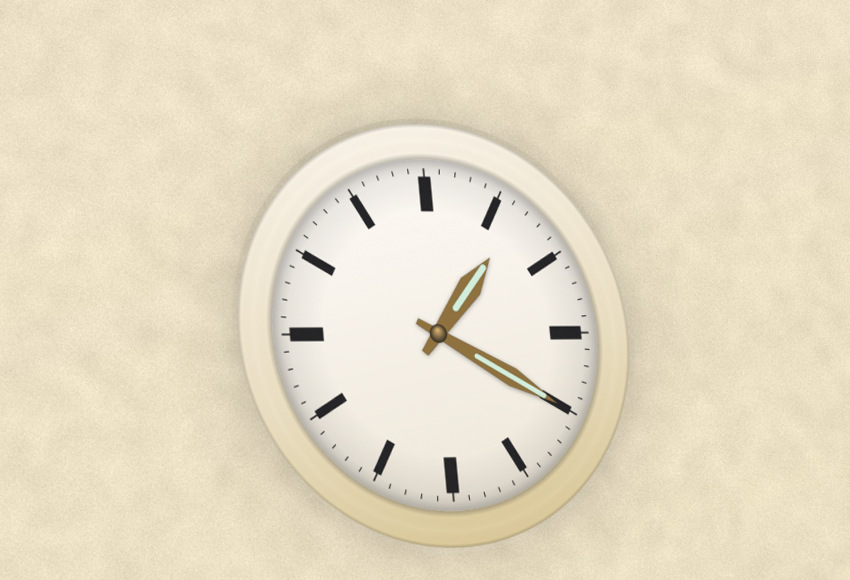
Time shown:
1.20
